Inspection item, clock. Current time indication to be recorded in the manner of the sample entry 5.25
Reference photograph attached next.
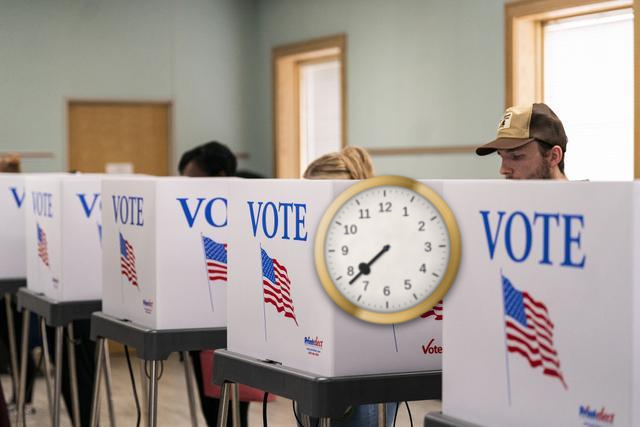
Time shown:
7.38
